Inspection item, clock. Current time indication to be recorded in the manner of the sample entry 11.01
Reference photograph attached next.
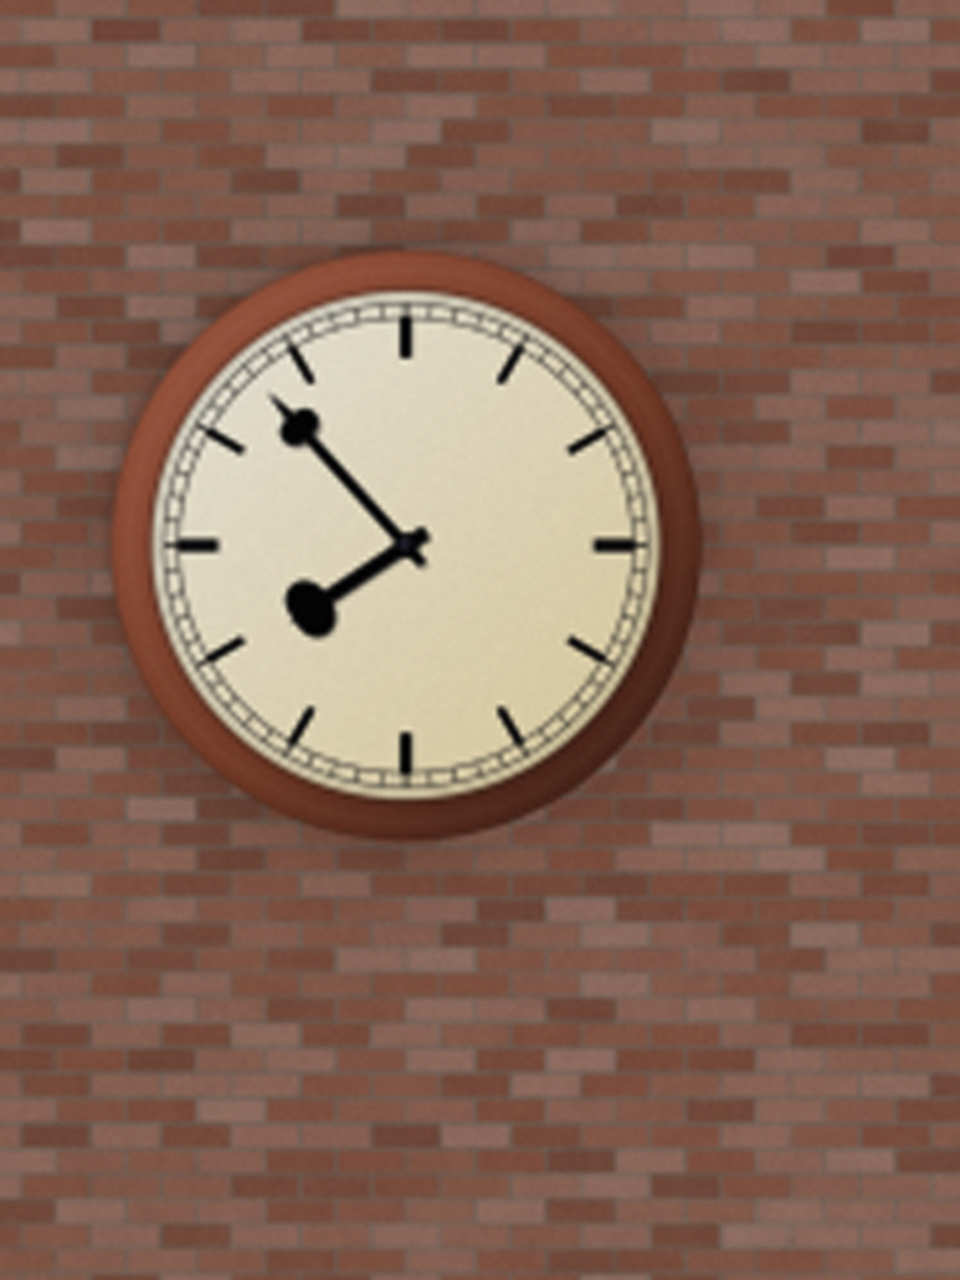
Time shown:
7.53
